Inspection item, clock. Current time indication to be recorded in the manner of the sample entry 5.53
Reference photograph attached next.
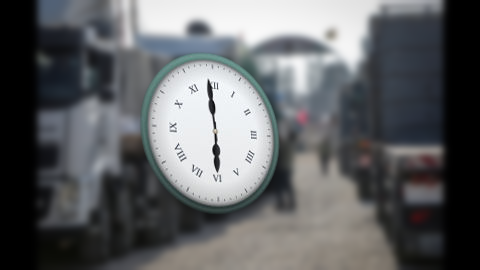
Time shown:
5.59
